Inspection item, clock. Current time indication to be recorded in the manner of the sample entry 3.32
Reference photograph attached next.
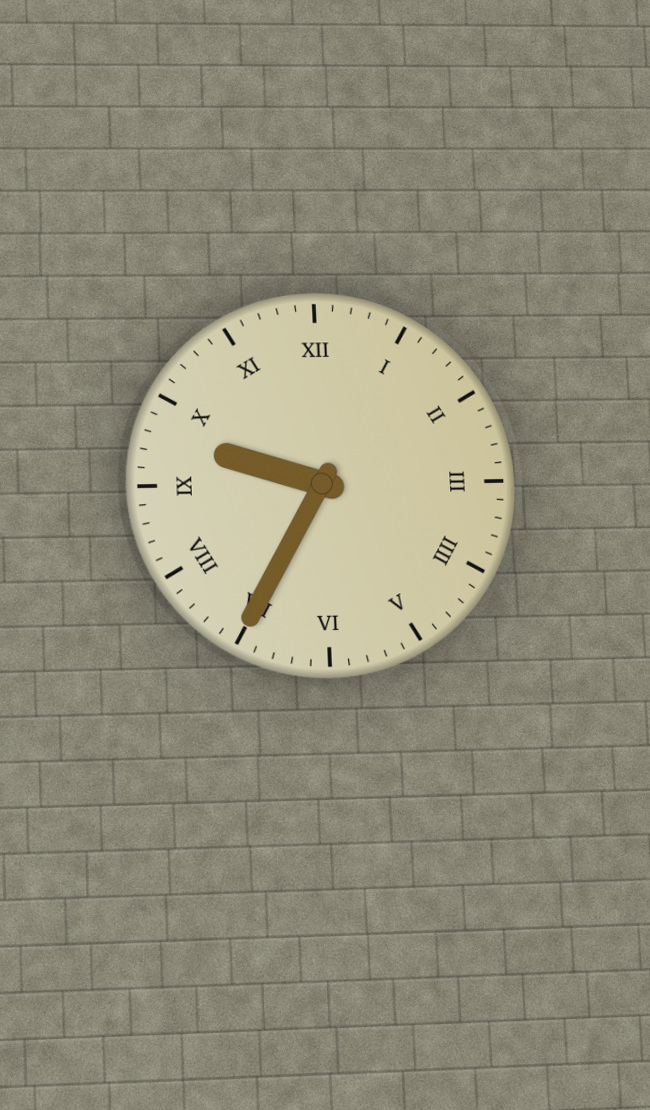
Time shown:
9.35
